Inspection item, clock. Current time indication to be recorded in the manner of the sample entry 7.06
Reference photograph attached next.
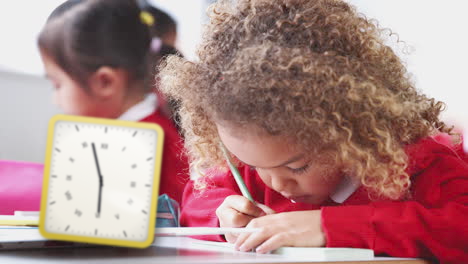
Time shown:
5.57
